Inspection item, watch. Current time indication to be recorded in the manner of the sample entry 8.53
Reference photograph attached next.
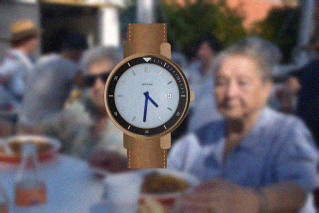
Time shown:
4.31
